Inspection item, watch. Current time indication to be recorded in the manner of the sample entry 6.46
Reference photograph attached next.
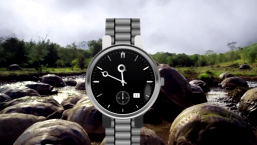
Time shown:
11.49
